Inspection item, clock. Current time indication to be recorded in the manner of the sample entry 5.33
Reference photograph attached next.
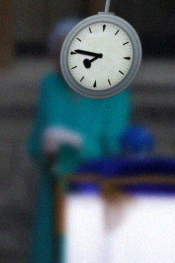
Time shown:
7.46
